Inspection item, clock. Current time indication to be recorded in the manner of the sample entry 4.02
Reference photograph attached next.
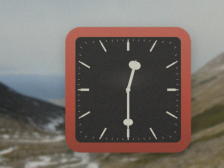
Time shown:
12.30
